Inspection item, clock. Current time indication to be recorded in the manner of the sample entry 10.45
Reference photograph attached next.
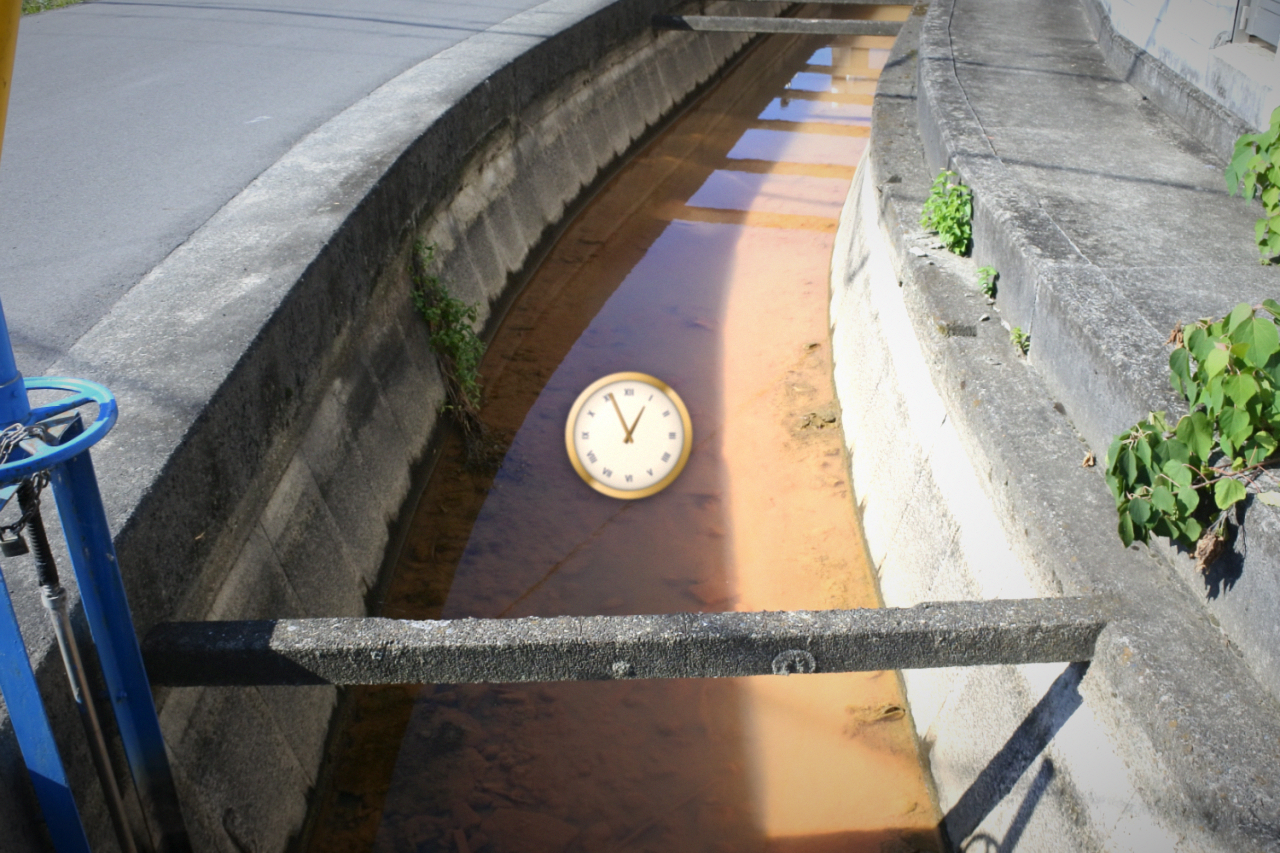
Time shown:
12.56
